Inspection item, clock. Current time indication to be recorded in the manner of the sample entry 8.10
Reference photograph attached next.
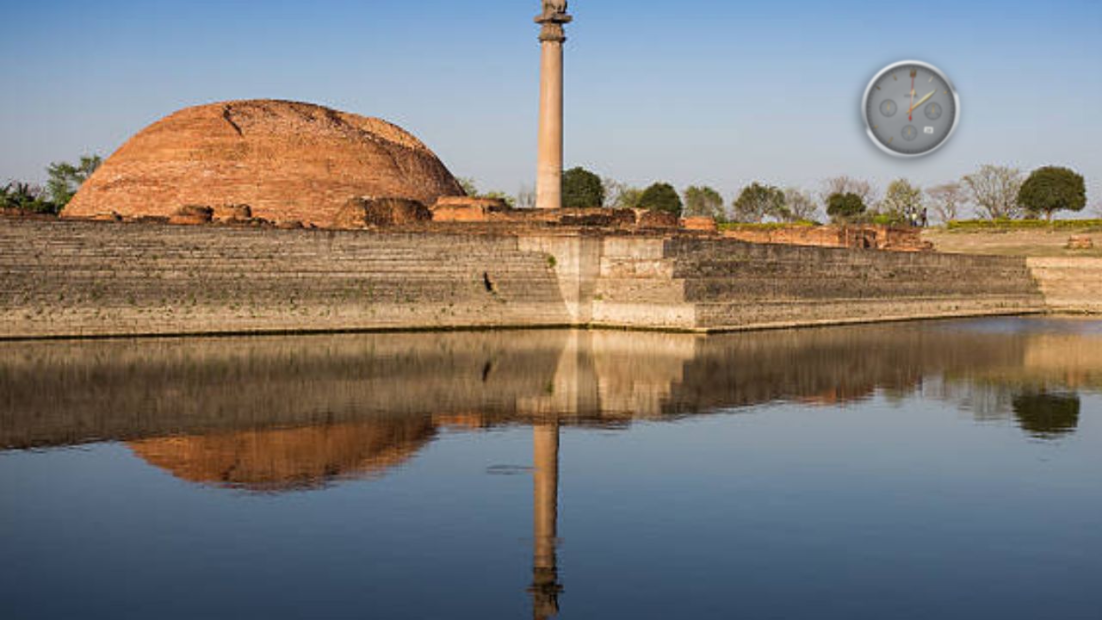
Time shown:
12.08
